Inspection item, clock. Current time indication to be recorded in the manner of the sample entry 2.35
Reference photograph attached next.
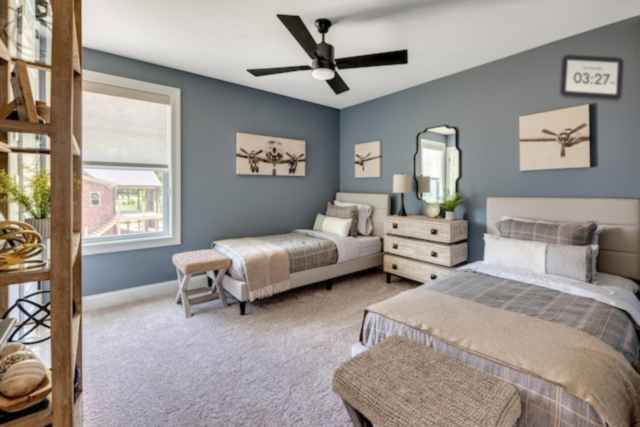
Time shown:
3.27
